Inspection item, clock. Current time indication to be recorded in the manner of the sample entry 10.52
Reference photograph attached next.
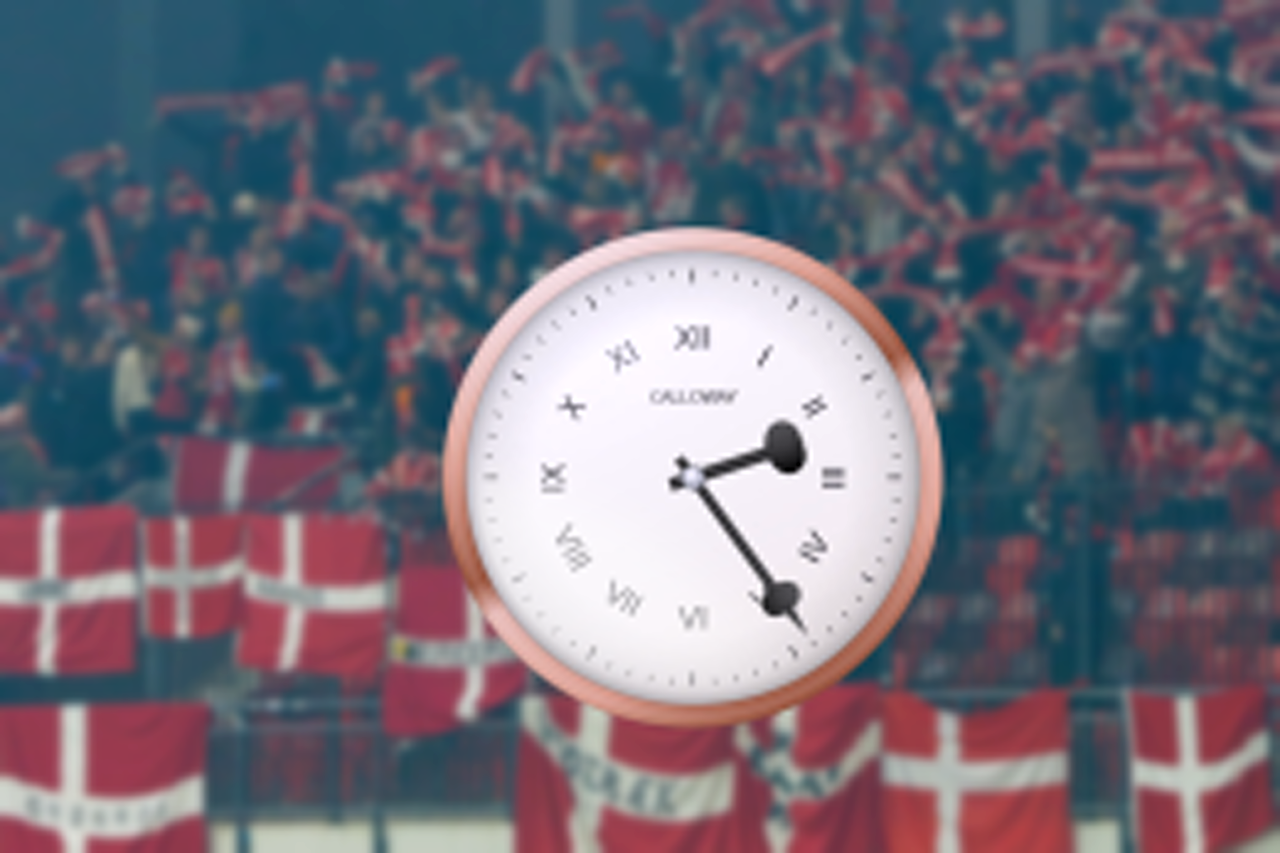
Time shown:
2.24
